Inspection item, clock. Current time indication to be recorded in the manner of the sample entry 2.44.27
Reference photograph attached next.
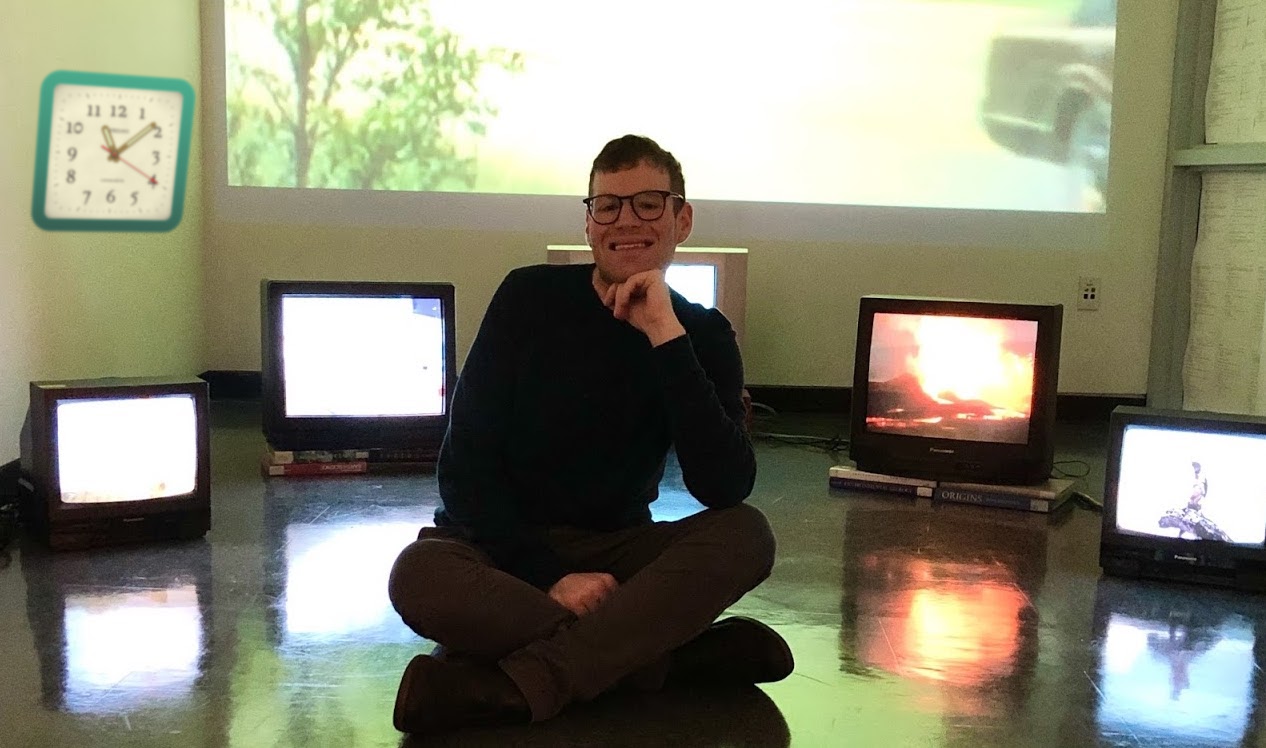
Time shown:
11.08.20
